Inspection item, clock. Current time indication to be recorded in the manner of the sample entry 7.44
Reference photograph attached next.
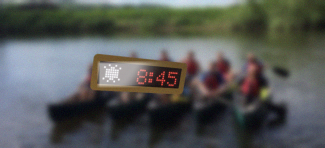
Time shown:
8.45
